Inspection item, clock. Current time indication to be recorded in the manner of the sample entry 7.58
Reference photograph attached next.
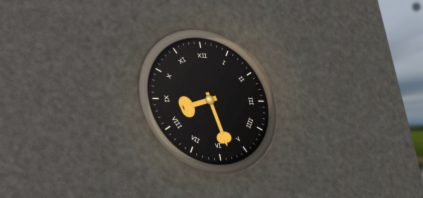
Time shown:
8.28
